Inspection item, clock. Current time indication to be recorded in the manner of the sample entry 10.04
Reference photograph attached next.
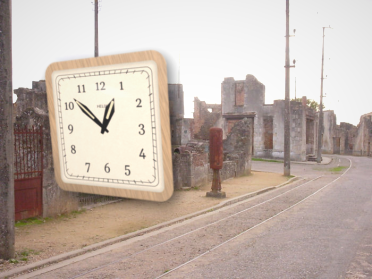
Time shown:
12.52
